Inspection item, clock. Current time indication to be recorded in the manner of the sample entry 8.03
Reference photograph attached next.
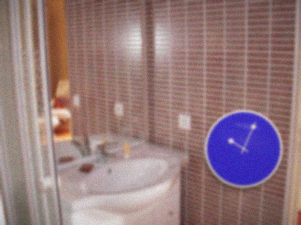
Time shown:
10.04
